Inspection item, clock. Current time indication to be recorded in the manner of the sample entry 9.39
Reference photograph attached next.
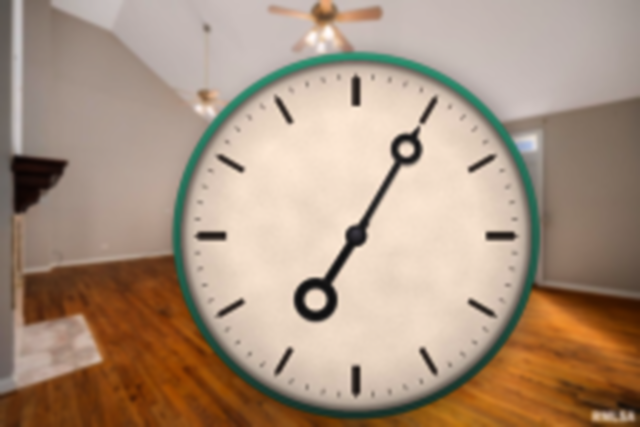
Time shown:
7.05
